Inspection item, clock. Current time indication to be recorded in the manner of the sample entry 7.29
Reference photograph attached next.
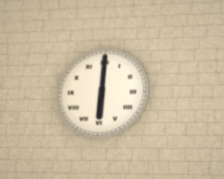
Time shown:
6.00
